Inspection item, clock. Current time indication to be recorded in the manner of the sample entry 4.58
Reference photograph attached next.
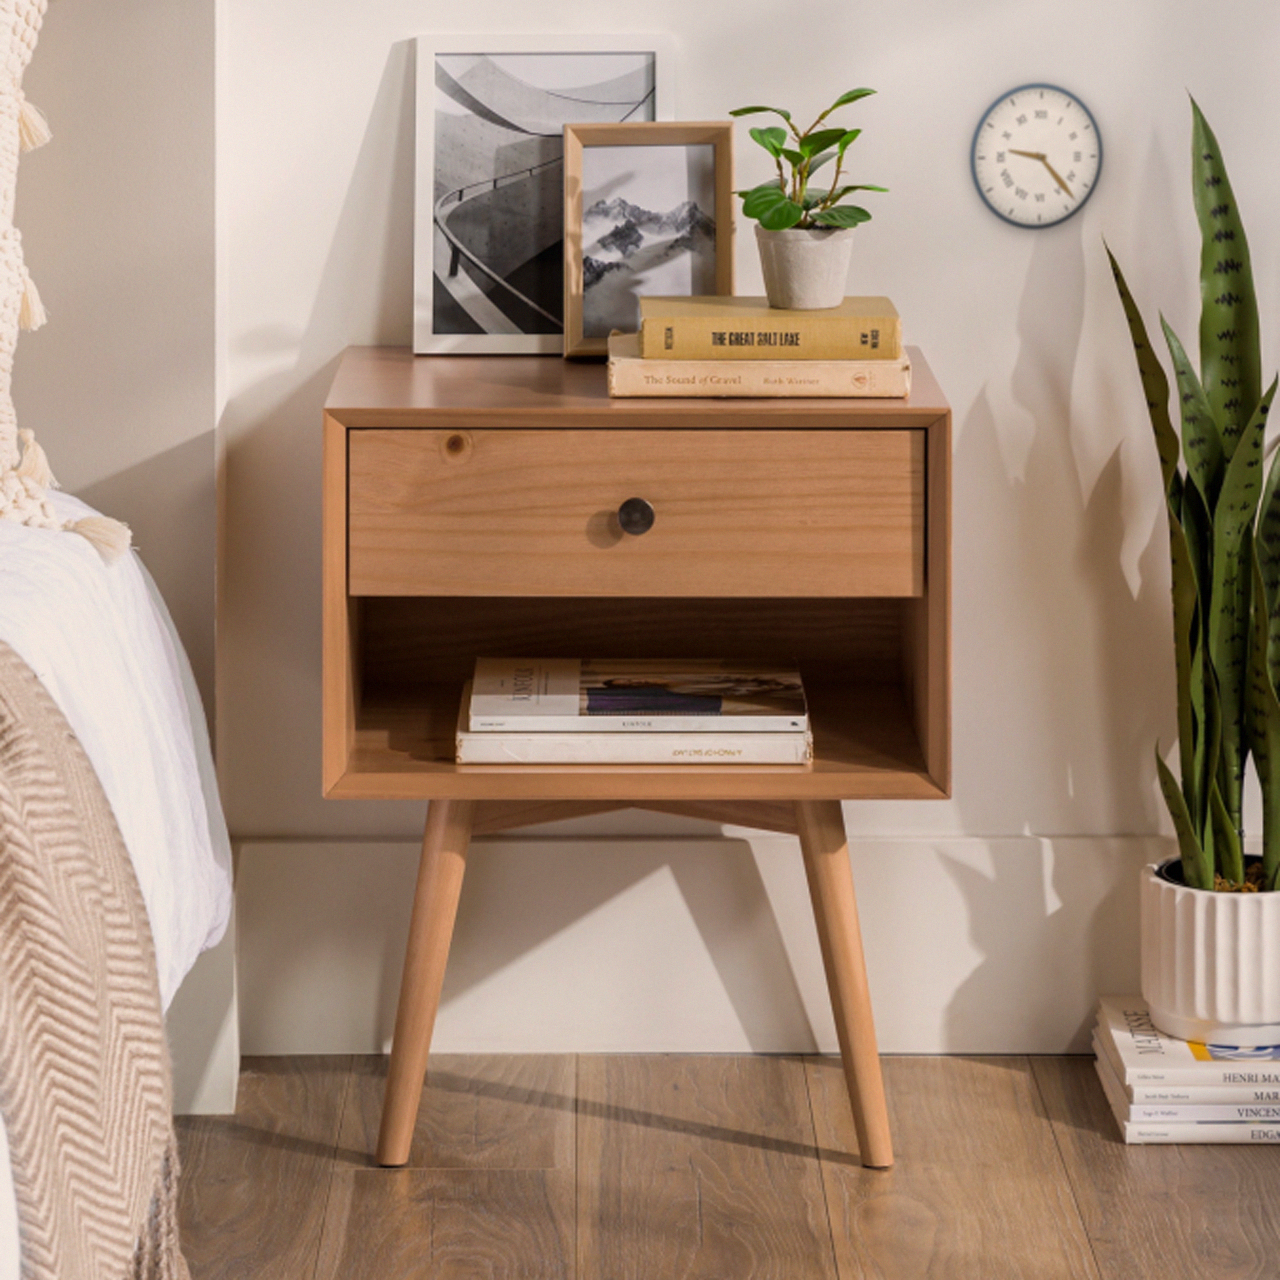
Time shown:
9.23
